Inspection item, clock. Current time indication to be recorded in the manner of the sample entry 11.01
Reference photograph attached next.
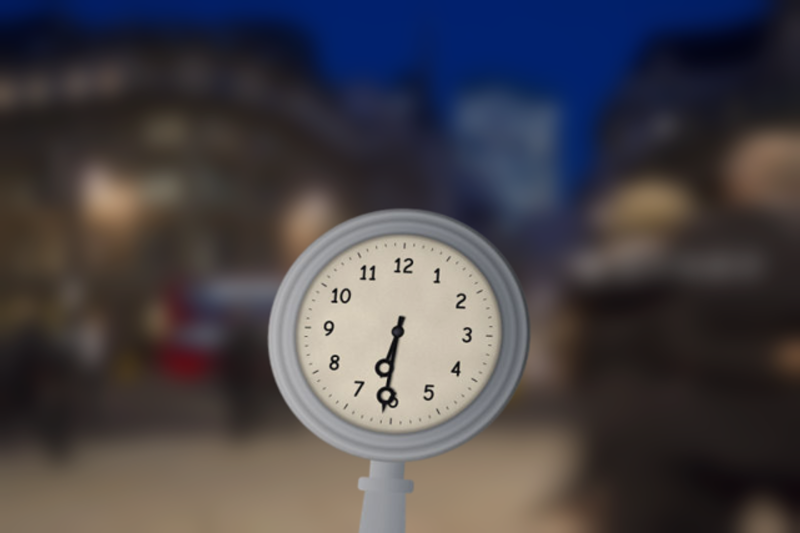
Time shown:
6.31
